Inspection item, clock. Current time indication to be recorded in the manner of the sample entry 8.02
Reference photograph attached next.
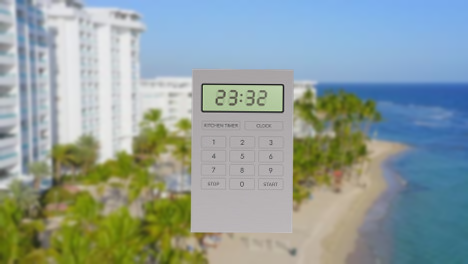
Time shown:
23.32
